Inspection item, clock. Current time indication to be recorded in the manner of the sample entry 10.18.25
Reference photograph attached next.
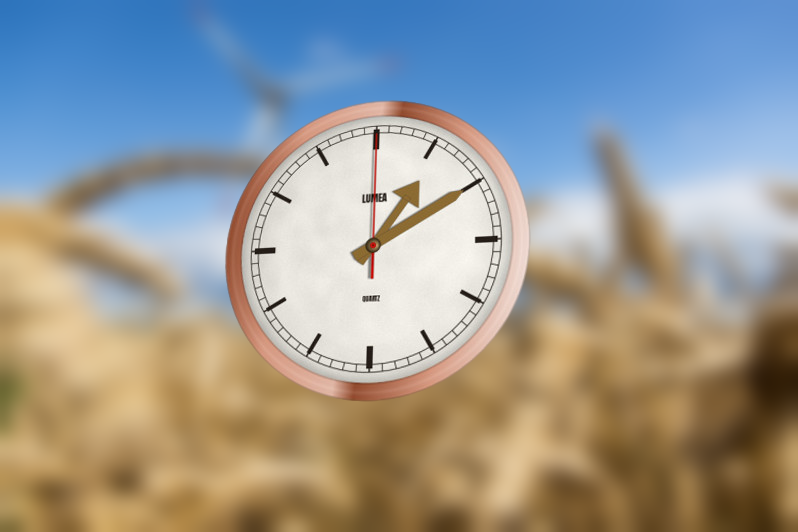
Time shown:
1.10.00
